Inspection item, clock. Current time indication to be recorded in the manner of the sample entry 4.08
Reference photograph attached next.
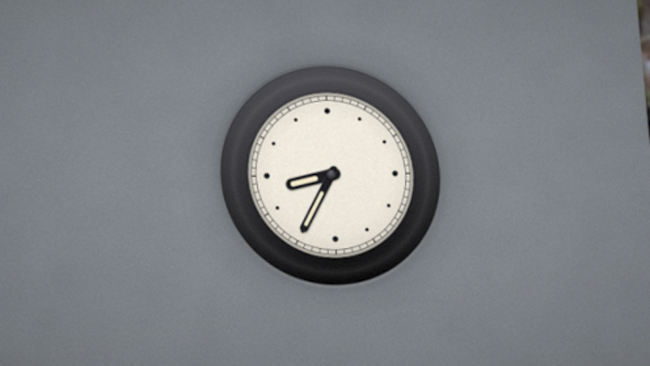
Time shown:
8.35
